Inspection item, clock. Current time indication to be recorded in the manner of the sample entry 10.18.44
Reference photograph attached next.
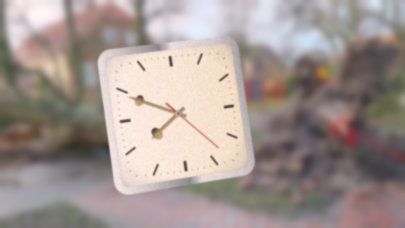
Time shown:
7.49.23
